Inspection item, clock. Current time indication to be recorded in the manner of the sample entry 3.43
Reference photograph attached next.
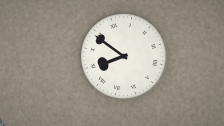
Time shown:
8.54
